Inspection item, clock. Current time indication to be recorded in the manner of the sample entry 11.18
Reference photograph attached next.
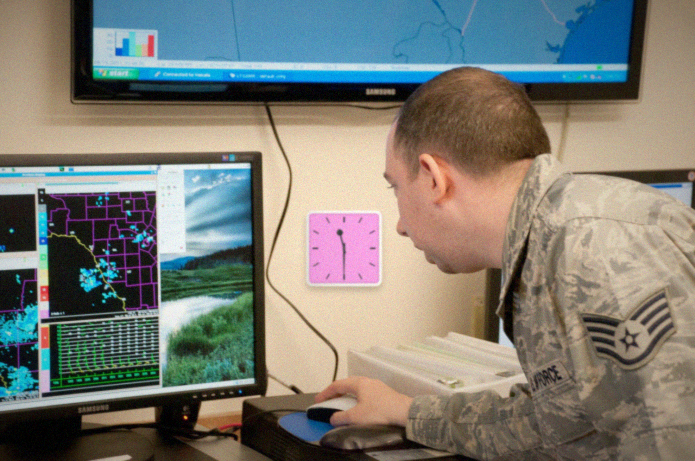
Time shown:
11.30
